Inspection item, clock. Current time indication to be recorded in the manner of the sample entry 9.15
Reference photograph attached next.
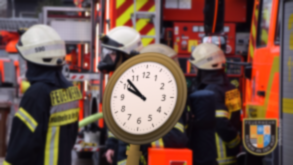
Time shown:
9.52
